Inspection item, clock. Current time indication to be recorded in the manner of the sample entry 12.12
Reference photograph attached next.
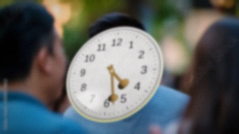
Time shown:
4.28
